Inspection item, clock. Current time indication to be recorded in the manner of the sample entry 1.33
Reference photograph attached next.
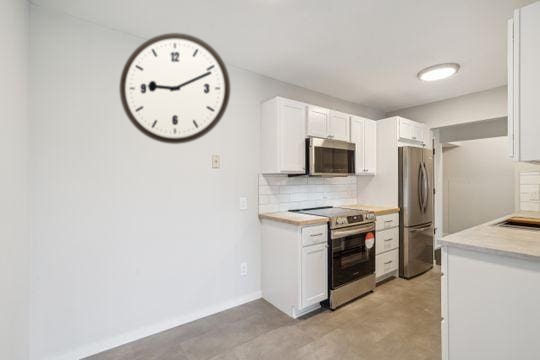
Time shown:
9.11
